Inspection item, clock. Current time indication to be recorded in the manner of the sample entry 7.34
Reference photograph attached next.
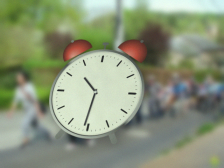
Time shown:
10.31
